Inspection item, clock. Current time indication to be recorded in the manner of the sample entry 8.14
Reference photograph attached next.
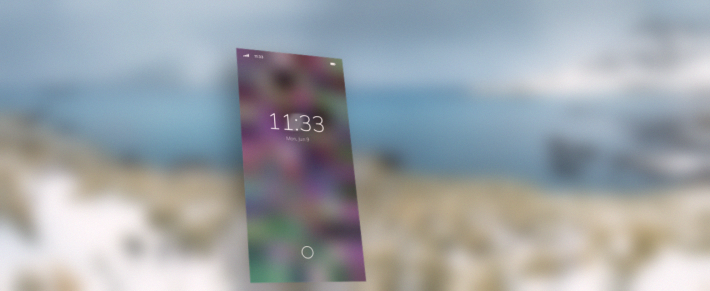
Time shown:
11.33
